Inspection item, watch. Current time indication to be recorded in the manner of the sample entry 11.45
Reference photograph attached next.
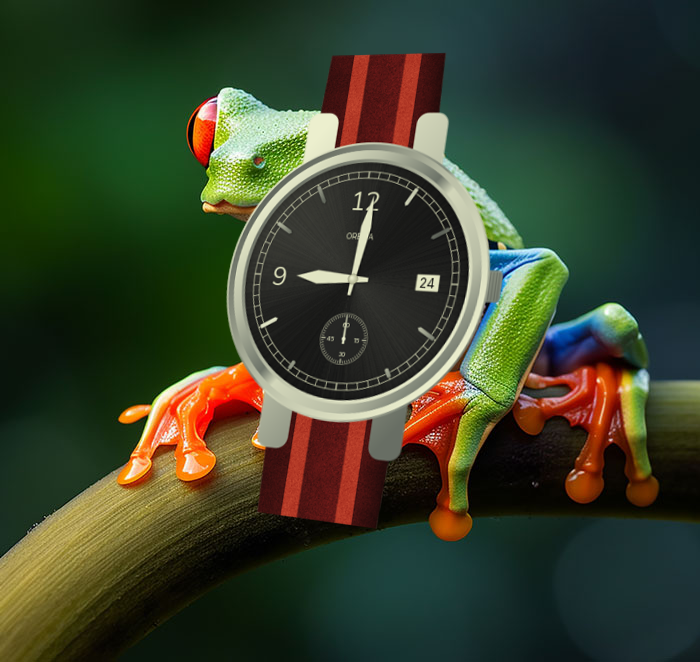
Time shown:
9.01
